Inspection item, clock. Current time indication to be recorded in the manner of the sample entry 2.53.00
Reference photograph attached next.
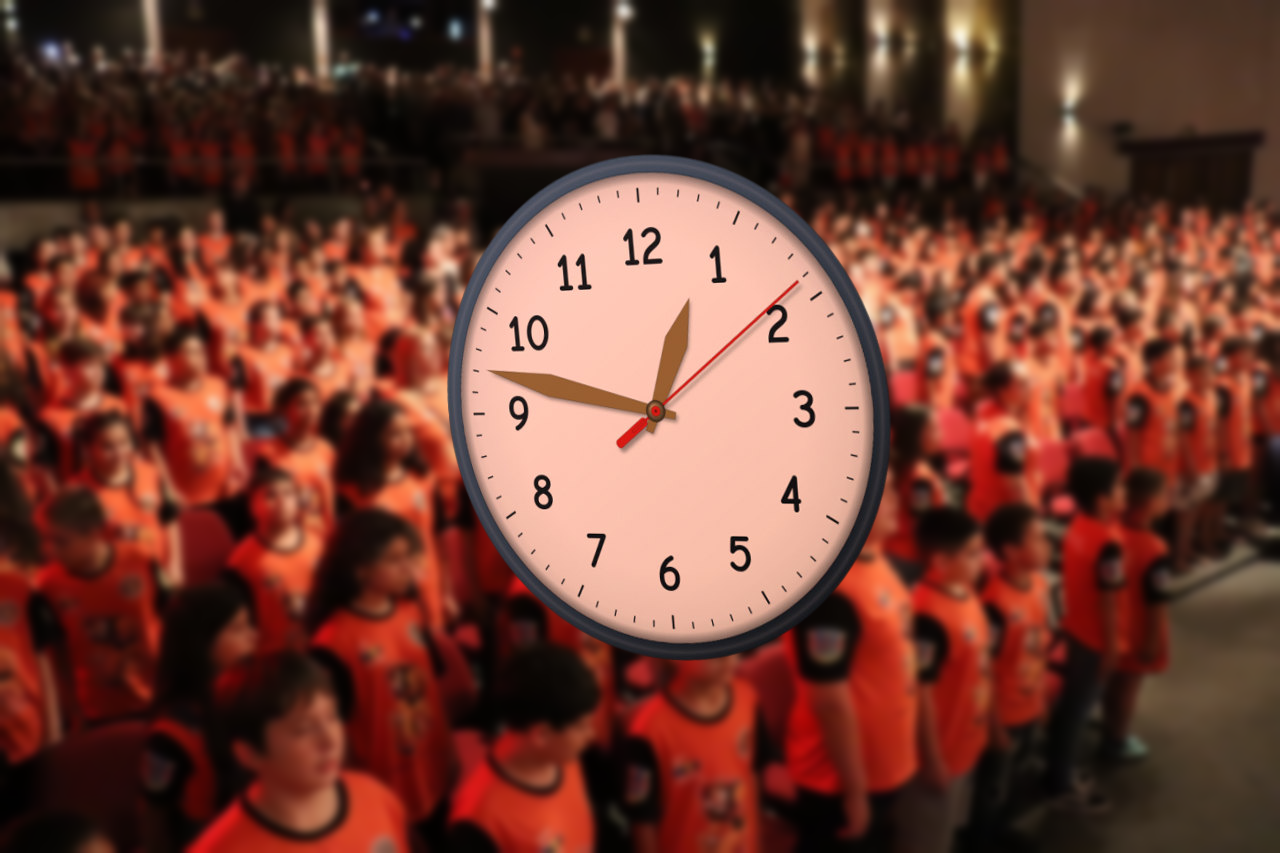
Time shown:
12.47.09
